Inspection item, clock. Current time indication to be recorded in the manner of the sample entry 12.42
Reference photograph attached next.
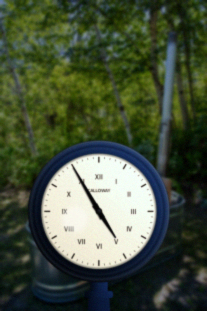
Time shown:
4.55
